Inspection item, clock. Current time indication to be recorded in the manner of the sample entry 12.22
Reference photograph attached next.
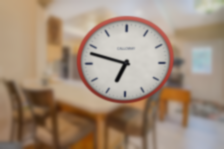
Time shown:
6.48
